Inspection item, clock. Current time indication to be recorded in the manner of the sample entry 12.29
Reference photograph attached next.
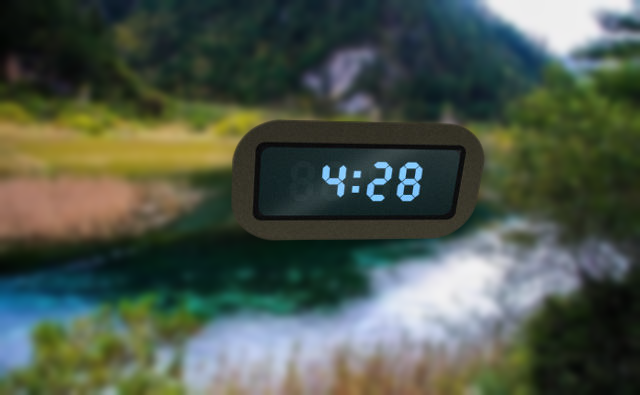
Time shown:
4.28
